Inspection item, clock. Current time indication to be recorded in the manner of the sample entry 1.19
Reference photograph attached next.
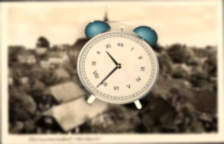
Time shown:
10.36
